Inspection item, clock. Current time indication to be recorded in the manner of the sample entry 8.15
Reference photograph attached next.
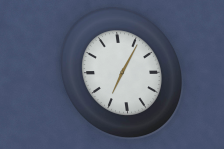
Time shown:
7.06
